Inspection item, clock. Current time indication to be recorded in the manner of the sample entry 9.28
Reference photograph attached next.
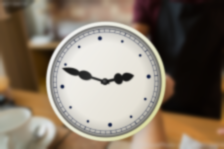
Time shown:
2.49
